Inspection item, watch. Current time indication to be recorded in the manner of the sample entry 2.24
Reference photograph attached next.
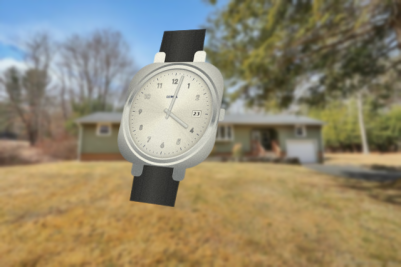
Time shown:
4.02
